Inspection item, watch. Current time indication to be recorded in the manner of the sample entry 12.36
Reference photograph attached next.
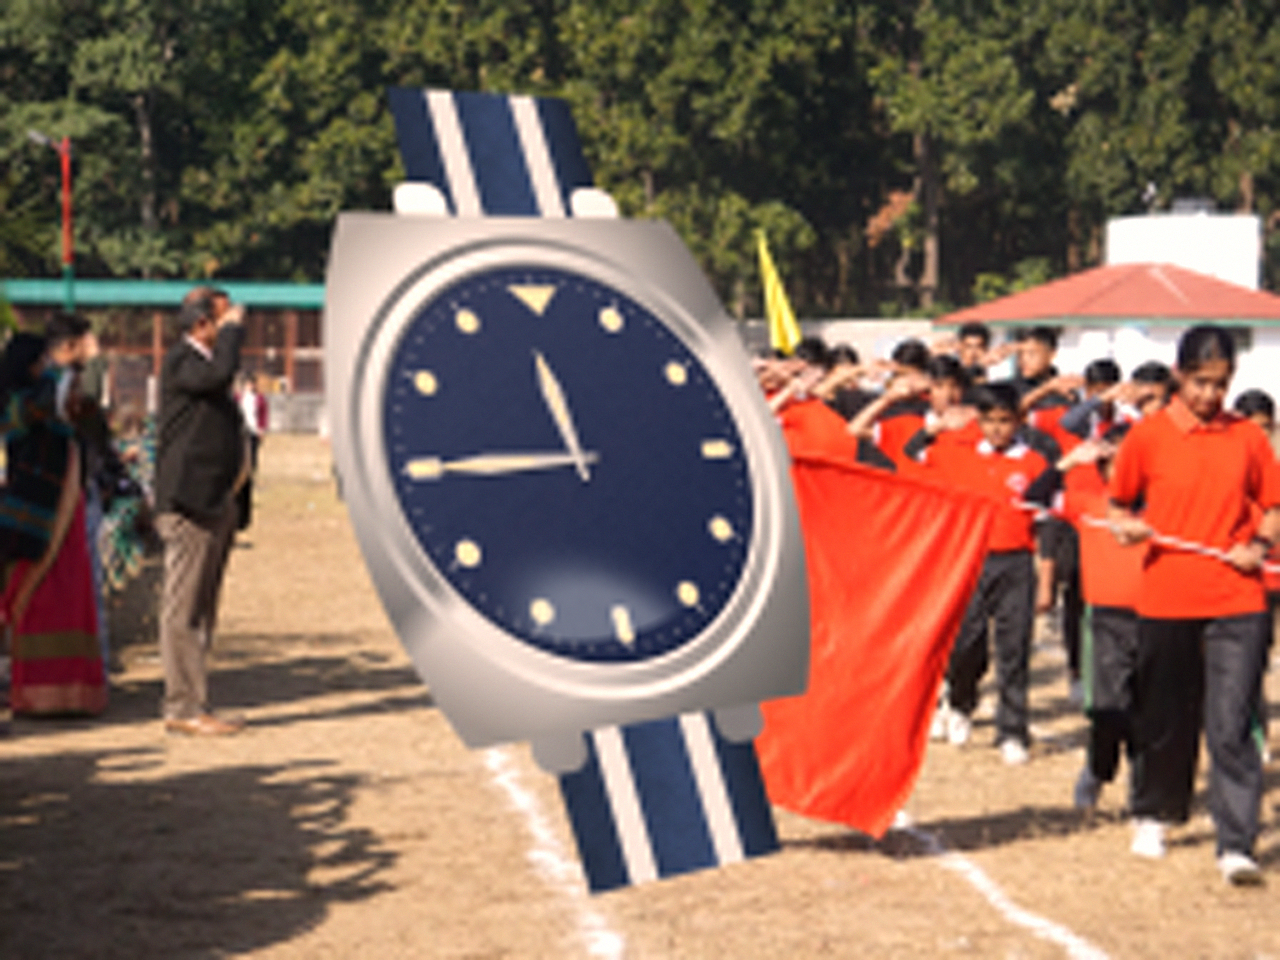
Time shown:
11.45
